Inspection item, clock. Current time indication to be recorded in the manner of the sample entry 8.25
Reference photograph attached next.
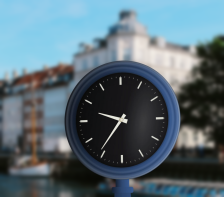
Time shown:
9.36
